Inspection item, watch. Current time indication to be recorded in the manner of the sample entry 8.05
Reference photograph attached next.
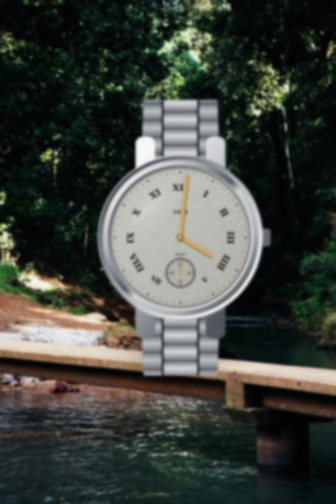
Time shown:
4.01
